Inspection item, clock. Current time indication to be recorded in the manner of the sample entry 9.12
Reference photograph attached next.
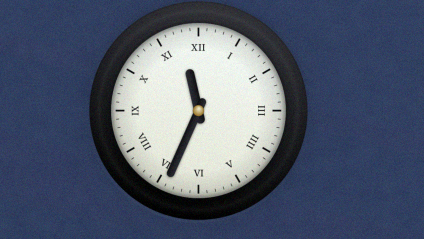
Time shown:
11.34
